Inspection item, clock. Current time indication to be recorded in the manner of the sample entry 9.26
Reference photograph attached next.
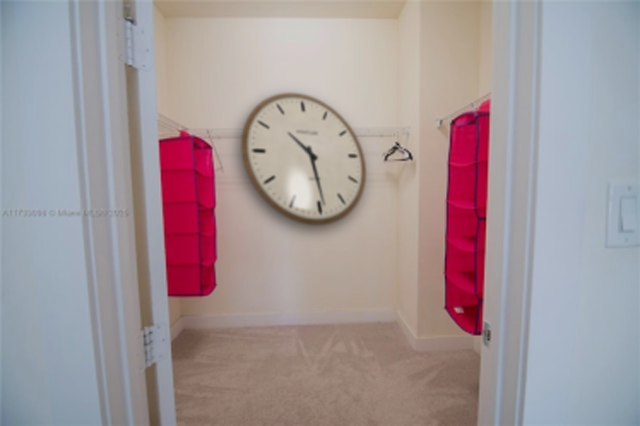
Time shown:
10.29
